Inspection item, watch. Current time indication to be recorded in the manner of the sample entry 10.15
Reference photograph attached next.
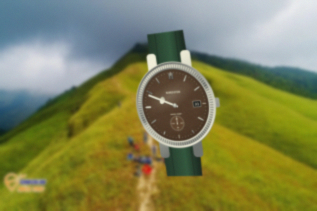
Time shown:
9.49
